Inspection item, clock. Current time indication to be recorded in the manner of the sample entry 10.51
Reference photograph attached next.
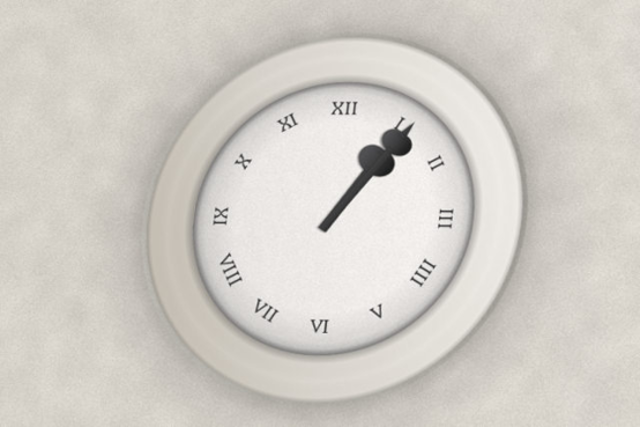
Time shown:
1.06
